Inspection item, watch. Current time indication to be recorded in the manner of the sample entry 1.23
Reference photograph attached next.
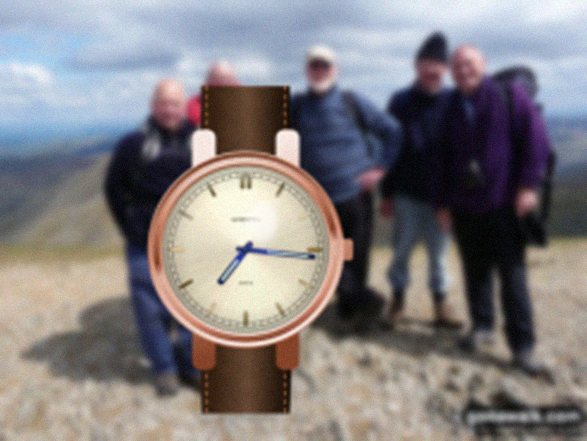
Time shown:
7.16
